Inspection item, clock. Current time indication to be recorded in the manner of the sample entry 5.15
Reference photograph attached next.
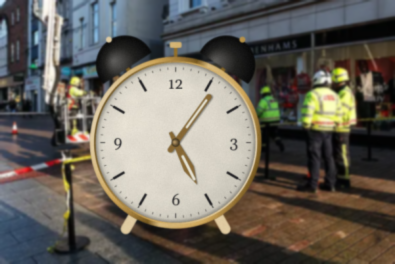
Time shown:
5.06
